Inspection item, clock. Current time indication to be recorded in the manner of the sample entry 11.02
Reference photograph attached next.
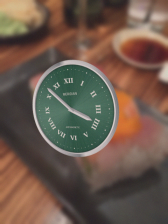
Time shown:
3.52
